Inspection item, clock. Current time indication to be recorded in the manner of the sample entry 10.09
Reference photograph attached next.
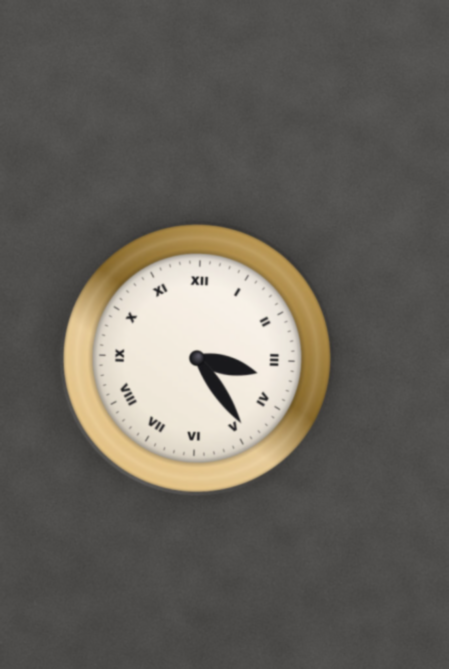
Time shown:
3.24
